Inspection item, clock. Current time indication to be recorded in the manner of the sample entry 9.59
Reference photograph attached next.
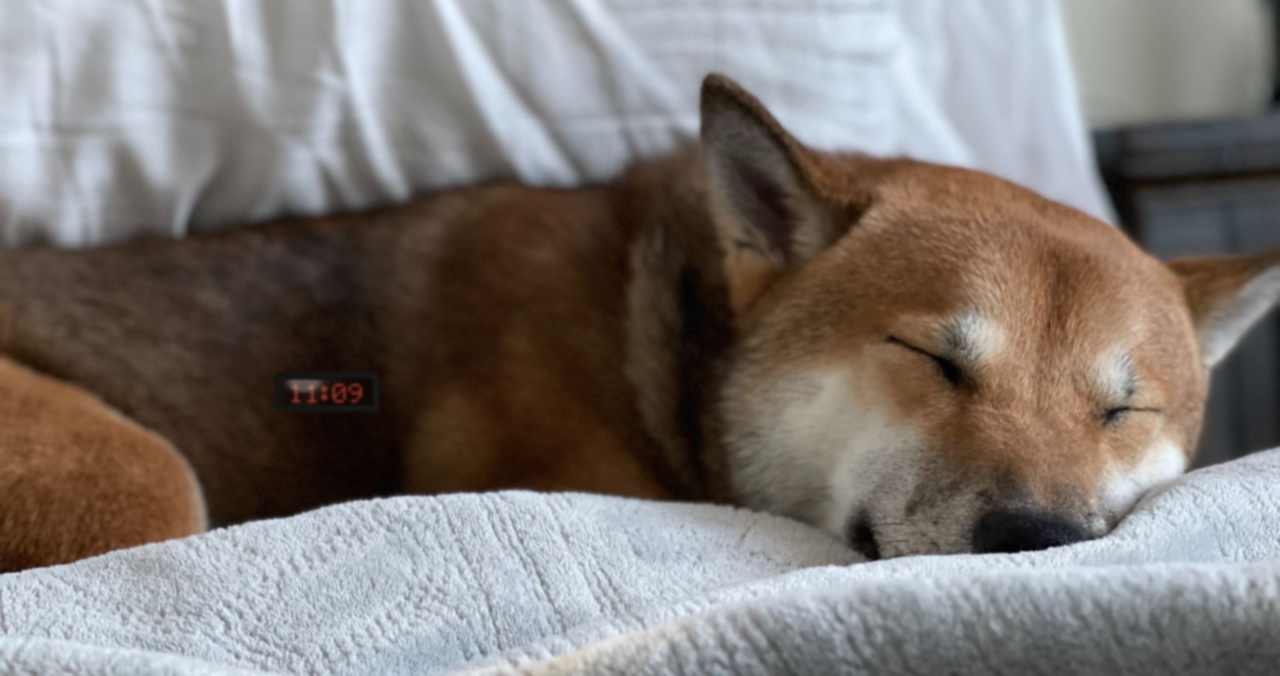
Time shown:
11.09
